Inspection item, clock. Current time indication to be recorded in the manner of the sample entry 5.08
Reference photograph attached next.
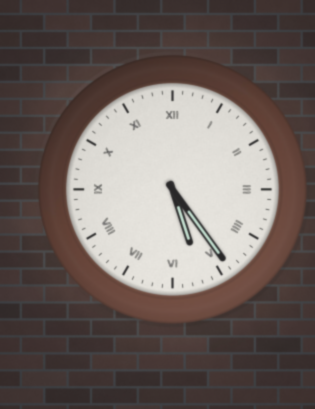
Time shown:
5.24
